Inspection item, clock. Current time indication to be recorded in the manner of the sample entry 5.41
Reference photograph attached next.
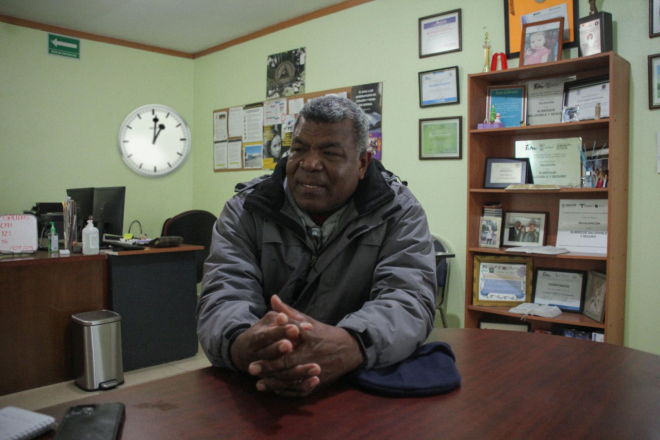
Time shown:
1.01
